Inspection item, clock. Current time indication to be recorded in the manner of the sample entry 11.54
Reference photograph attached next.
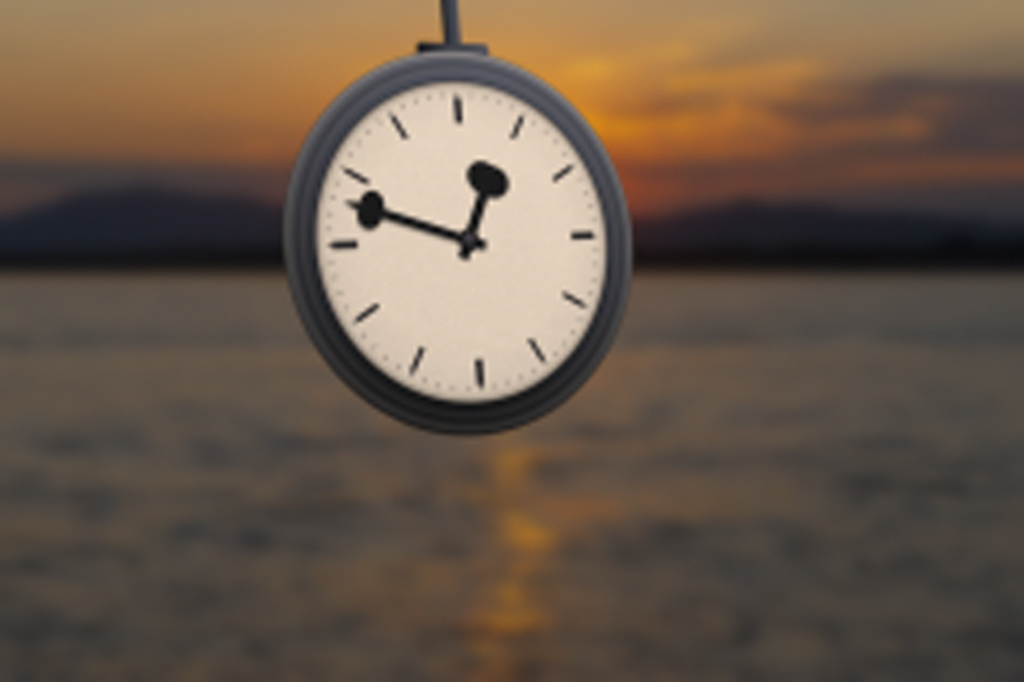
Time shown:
12.48
